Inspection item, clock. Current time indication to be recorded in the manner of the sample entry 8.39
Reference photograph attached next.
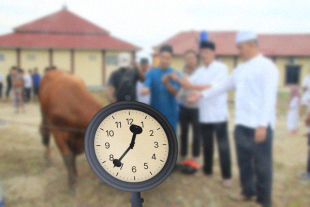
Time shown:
12.37
